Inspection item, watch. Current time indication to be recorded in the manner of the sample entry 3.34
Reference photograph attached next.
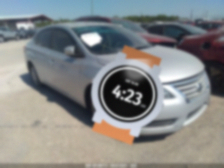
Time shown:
4.23
